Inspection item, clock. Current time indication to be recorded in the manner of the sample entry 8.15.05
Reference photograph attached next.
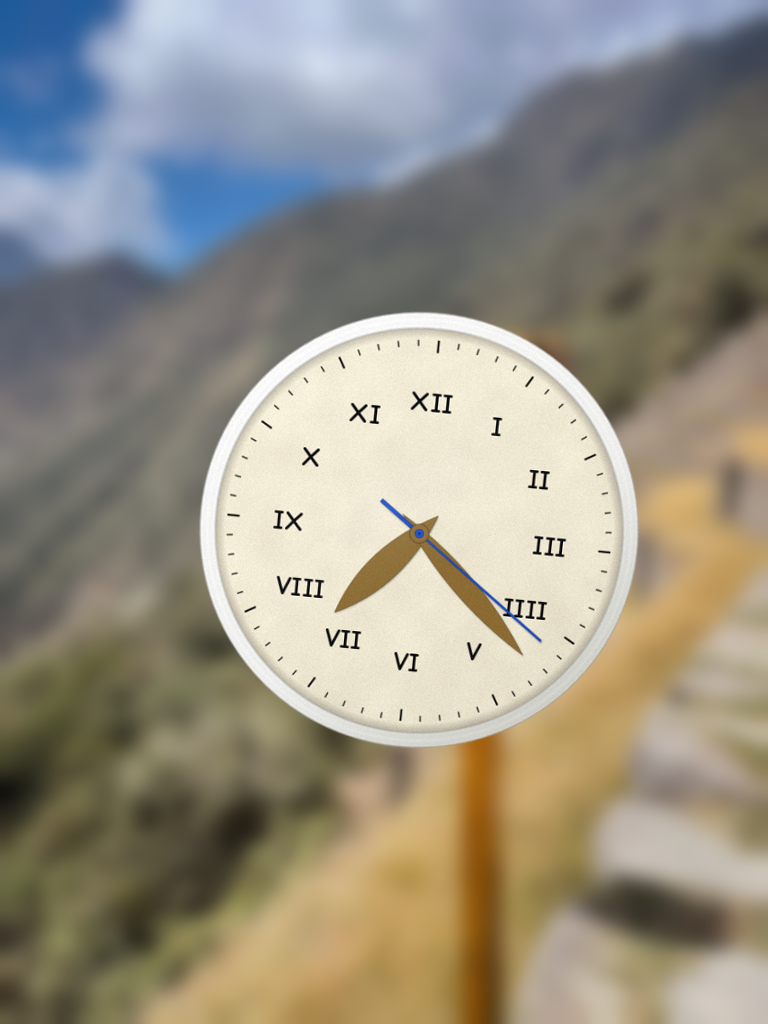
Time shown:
7.22.21
